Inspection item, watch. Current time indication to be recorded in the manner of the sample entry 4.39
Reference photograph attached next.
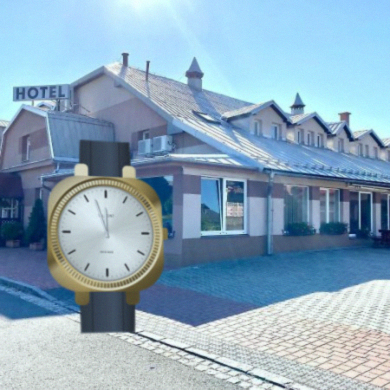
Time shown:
11.57
